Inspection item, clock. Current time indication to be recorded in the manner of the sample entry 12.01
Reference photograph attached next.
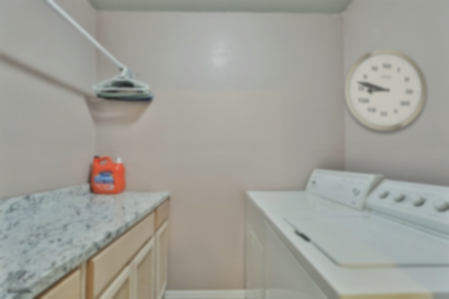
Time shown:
8.47
